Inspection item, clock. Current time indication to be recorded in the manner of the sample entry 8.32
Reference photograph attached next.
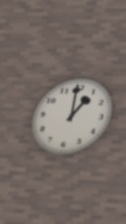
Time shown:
12.59
